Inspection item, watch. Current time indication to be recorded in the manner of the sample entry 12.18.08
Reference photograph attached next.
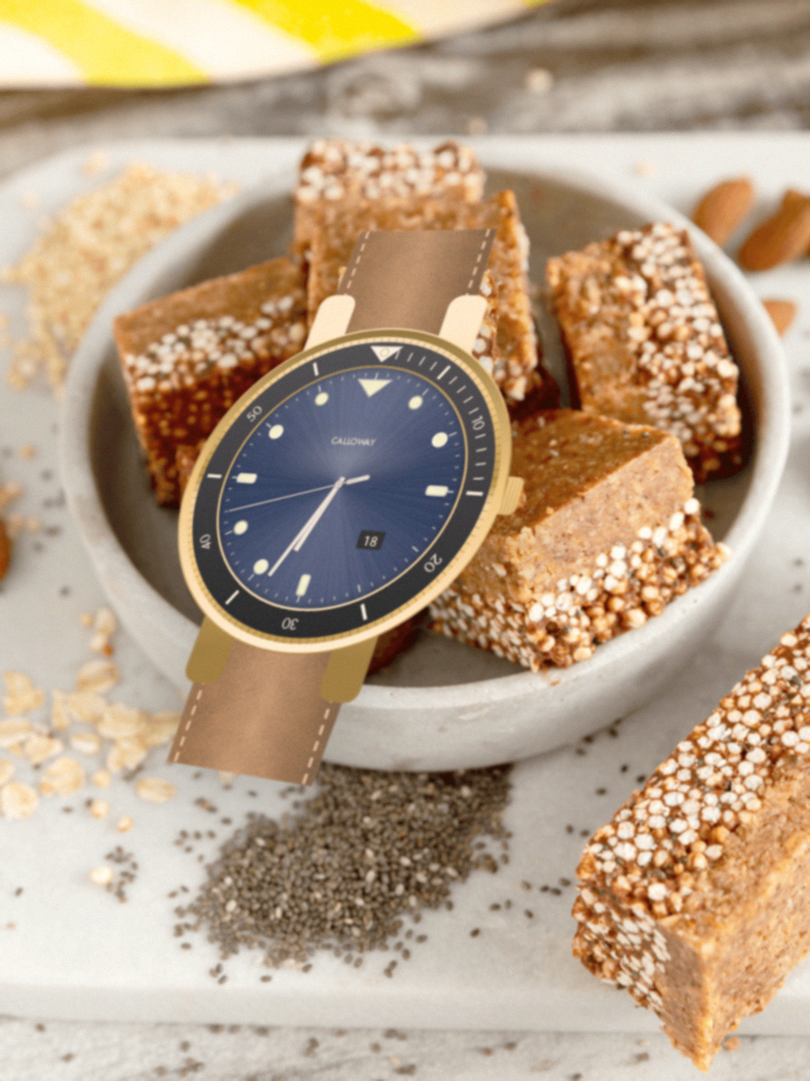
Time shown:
6.33.42
